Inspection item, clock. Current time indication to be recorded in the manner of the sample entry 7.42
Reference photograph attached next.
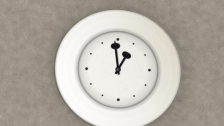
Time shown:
12.59
